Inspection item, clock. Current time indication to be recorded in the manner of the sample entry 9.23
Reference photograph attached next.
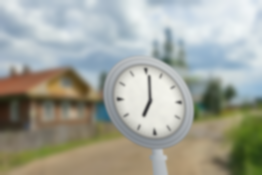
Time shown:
7.01
